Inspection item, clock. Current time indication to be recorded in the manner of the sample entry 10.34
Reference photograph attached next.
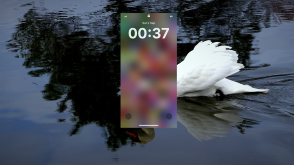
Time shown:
0.37
